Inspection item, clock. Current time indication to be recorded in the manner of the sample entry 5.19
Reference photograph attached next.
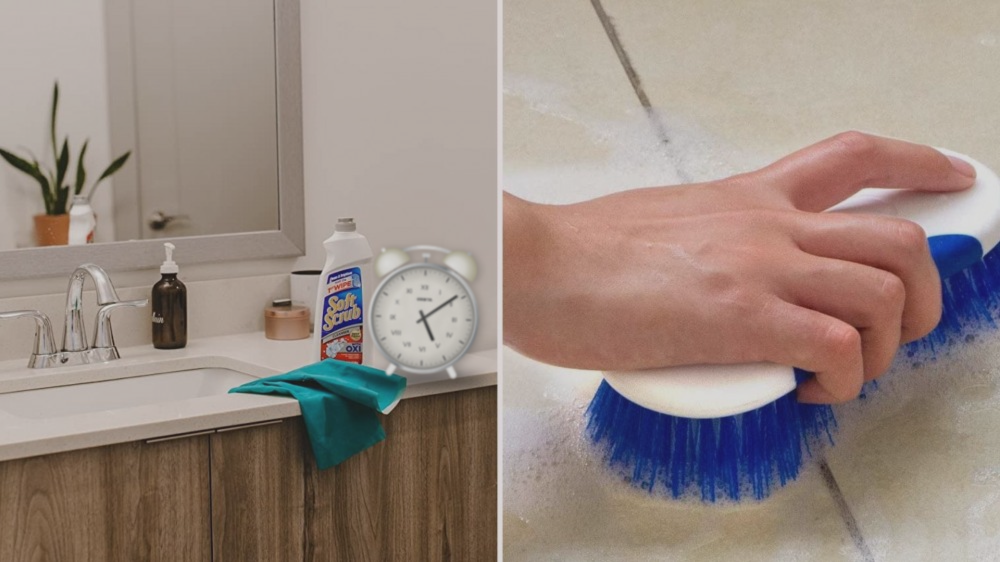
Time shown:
5.09
